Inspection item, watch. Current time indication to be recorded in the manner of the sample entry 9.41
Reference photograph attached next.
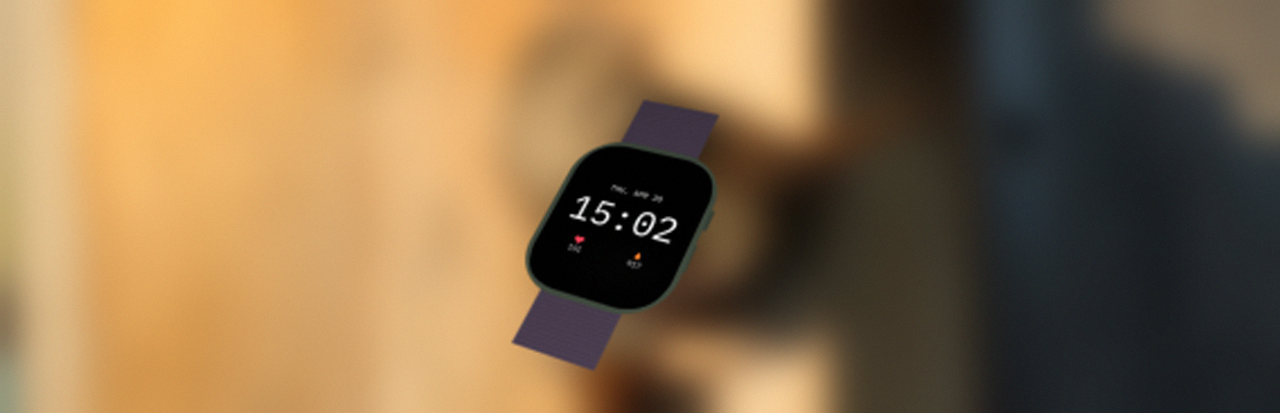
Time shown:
15.02
